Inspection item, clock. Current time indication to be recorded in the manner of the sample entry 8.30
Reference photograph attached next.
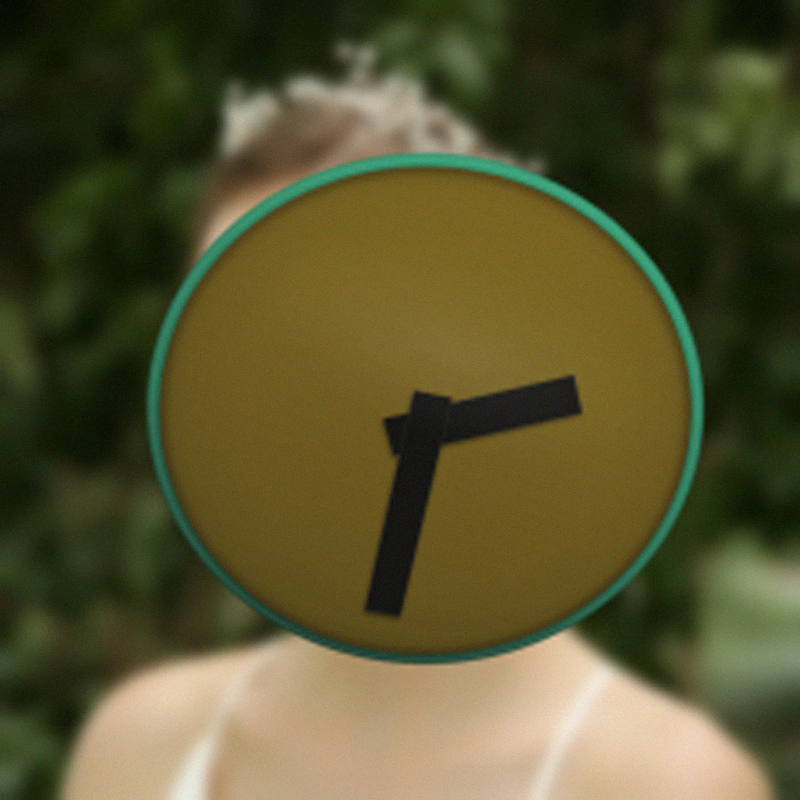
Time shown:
2.32
